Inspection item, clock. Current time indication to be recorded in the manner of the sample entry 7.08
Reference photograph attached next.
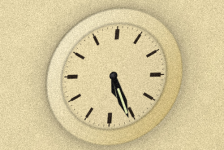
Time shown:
5.26
